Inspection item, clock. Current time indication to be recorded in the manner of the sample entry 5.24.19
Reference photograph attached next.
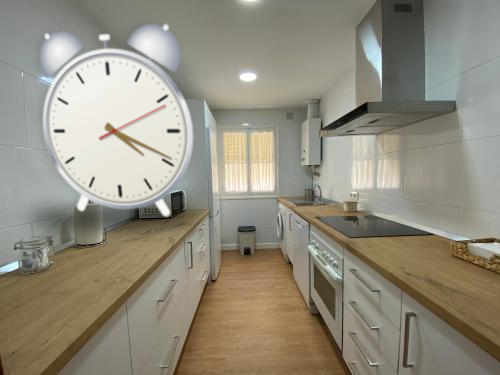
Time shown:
4.19.11
